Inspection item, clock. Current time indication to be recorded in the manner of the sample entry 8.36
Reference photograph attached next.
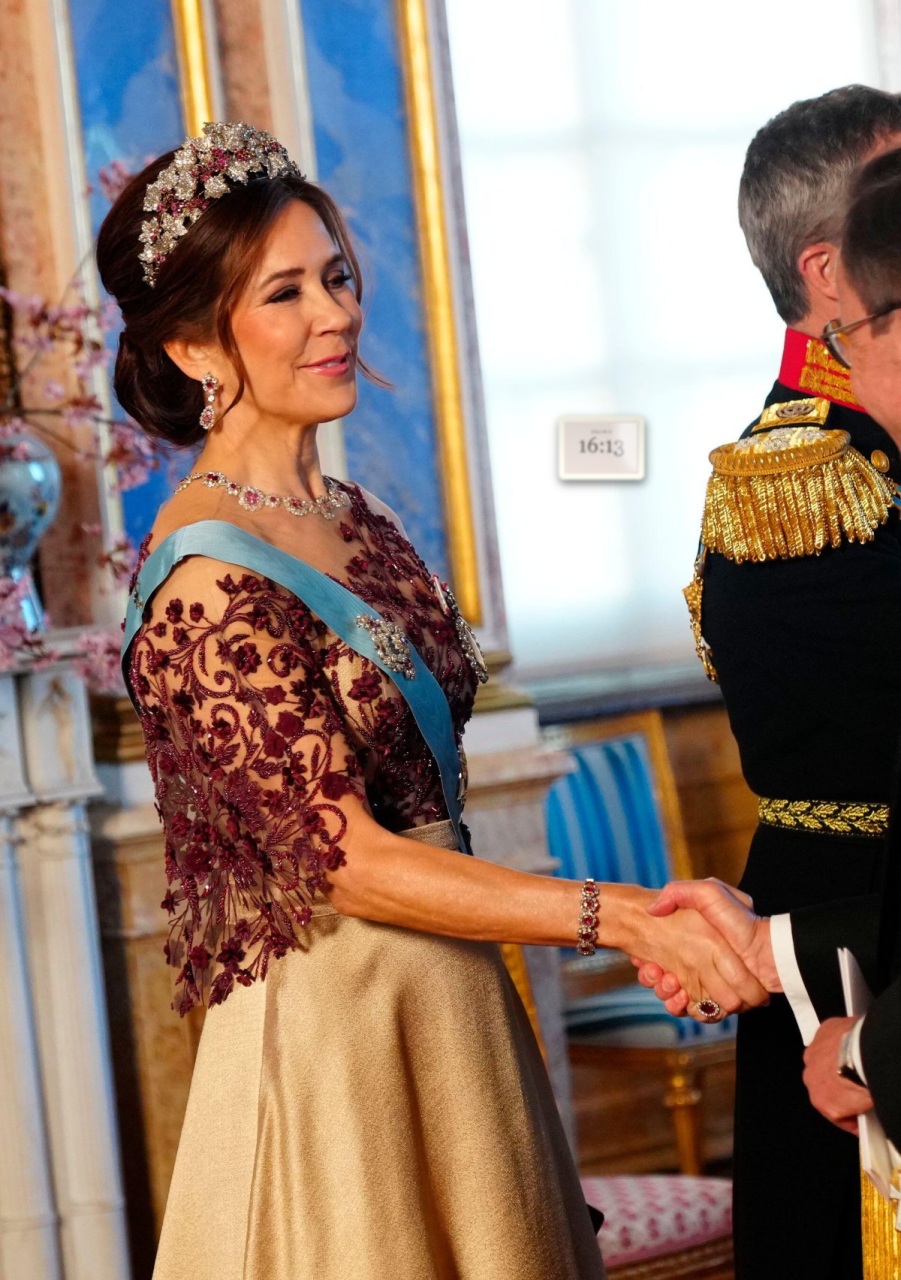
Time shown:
16.13
